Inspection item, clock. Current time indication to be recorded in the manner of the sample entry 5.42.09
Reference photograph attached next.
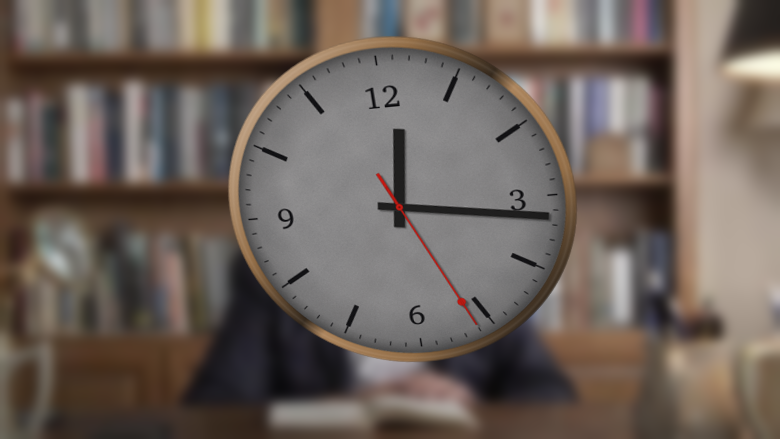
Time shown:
12.16.26
